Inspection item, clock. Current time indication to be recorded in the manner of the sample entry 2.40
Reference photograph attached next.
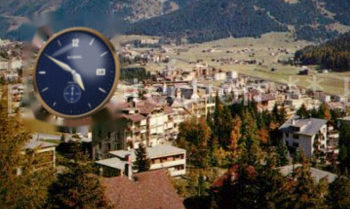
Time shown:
4.50
